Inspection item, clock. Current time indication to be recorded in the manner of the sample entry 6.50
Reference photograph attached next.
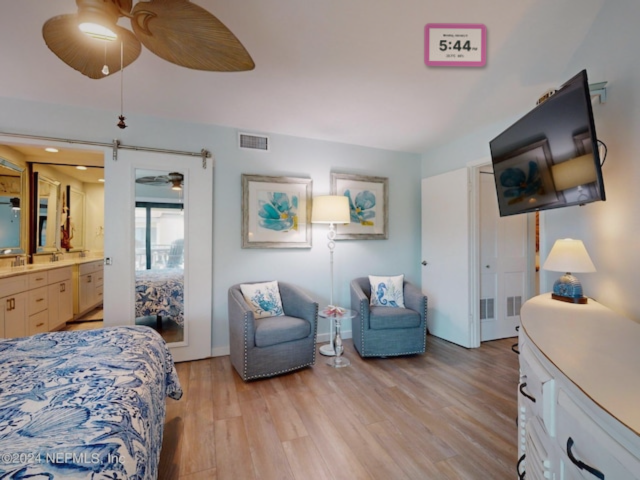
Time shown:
5.44
